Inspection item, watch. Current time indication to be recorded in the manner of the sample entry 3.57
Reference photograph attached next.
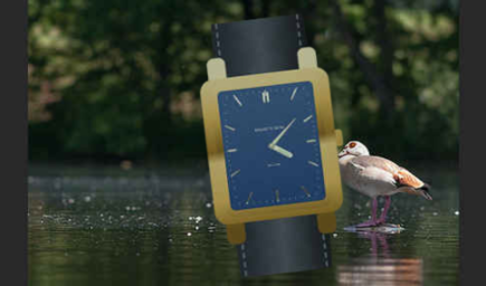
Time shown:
4.08
